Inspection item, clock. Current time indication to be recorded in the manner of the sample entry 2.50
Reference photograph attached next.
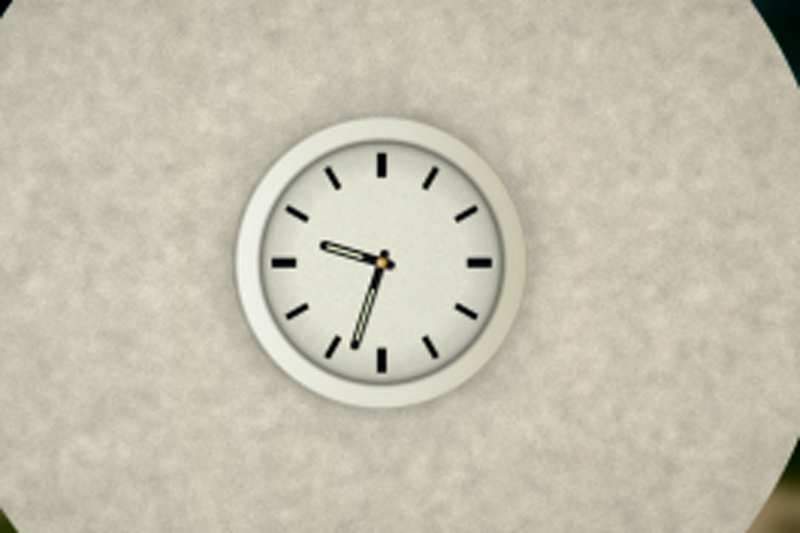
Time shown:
9.33
